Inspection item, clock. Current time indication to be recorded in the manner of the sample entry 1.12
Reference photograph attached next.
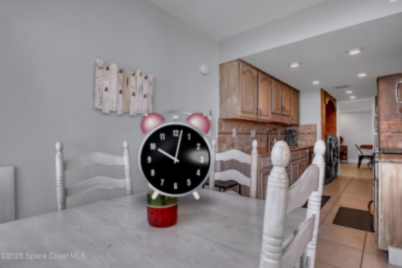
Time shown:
10.02
